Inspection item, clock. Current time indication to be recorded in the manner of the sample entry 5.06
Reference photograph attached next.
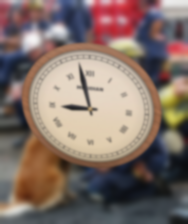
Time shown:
8.58
